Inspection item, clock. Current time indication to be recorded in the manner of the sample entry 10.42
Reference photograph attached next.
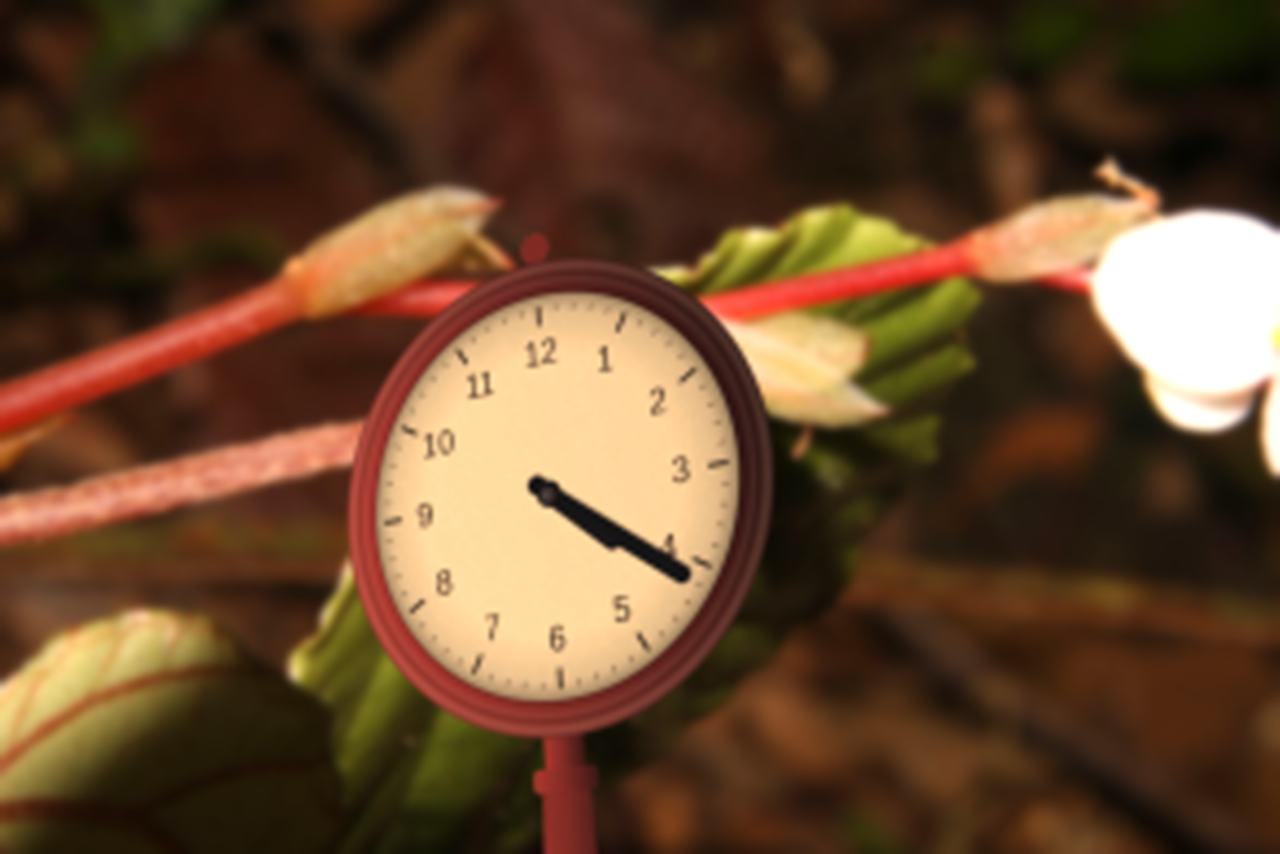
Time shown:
4.21
